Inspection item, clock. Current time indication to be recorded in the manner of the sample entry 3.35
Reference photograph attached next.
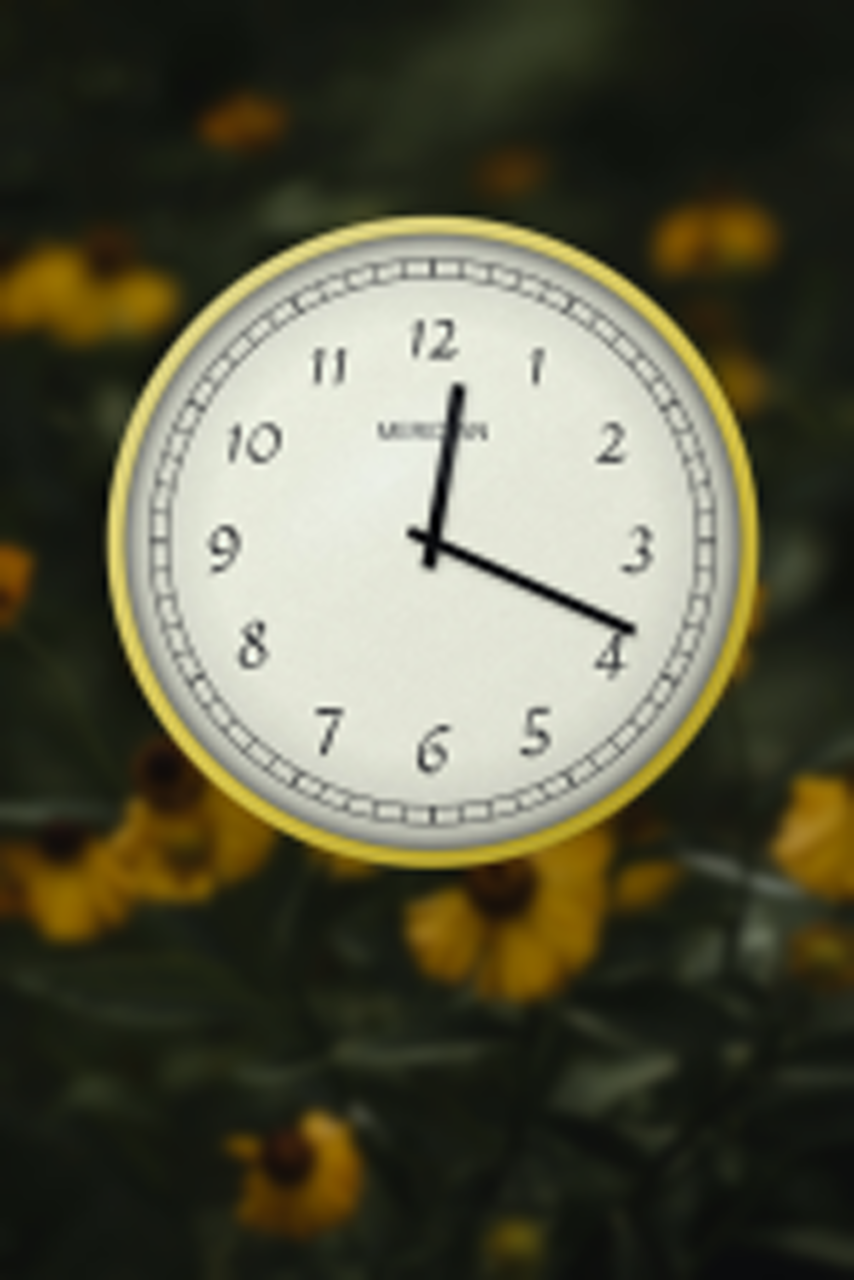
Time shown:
12.19
